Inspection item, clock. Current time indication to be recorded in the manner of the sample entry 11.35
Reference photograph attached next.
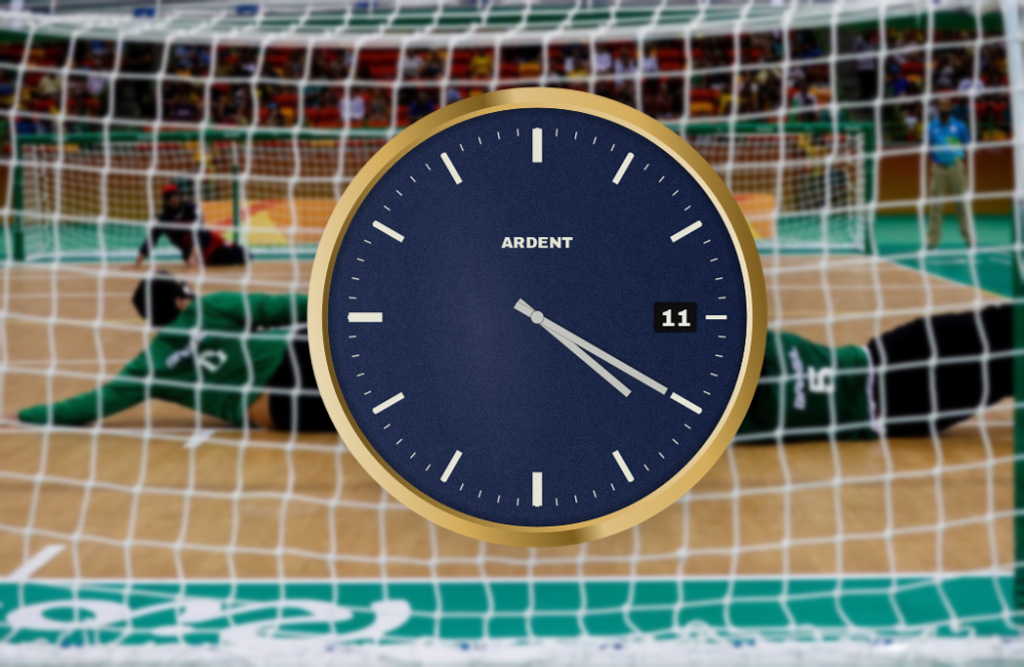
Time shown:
4.20
